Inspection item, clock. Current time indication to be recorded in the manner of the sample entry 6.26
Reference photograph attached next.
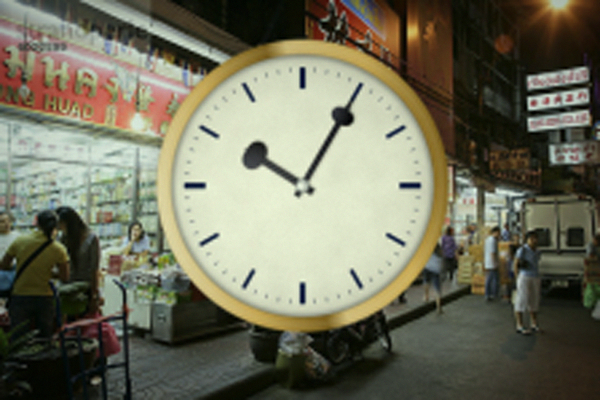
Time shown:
10.05
